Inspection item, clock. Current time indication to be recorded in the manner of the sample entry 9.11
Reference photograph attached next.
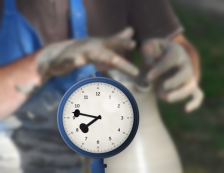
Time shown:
7.47
